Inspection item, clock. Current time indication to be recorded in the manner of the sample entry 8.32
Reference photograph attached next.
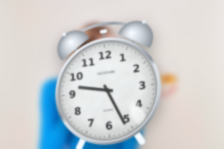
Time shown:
9.26
